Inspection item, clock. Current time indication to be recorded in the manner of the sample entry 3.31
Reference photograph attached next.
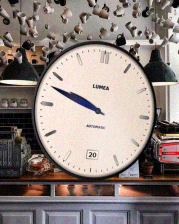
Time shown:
9.48
